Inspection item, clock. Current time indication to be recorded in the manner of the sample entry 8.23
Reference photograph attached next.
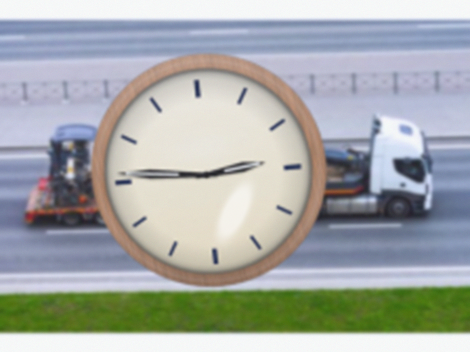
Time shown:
2.46
